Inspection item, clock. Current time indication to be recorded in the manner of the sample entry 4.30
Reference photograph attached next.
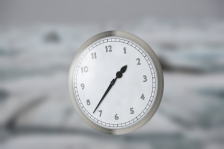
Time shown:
1.37
